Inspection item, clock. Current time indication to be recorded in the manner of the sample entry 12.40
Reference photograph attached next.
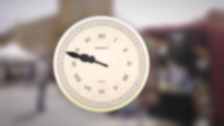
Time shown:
9.48
